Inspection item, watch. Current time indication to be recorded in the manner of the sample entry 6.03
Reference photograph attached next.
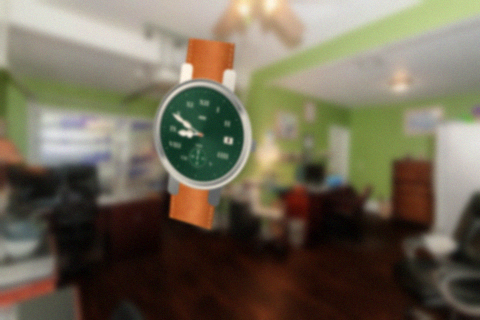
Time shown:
8.49
